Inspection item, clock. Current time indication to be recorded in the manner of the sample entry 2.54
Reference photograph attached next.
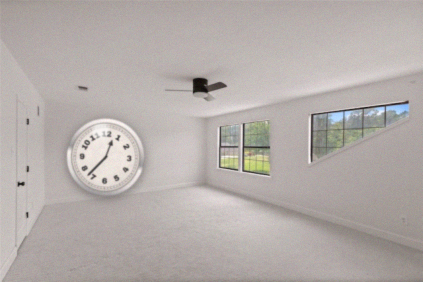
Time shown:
12.37
